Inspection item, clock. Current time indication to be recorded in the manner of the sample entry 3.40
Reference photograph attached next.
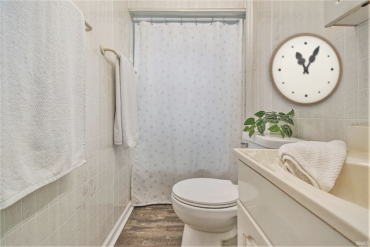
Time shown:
11.05
